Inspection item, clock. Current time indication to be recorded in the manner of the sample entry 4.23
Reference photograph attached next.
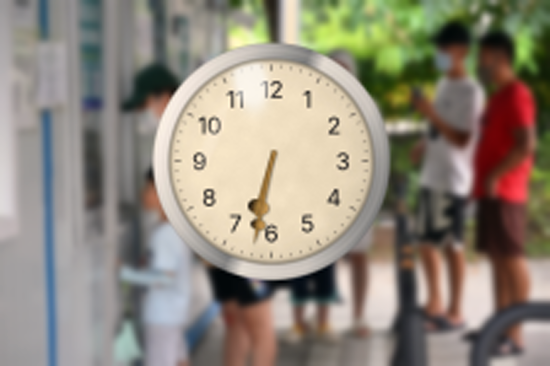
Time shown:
6.32
